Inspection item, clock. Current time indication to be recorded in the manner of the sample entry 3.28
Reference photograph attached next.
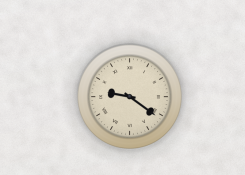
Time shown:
9.21
